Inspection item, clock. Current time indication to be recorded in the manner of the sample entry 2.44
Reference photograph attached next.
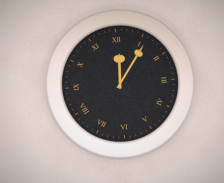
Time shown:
12.06
